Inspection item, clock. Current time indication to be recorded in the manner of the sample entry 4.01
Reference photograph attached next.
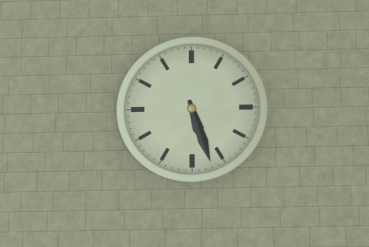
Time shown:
5.27
